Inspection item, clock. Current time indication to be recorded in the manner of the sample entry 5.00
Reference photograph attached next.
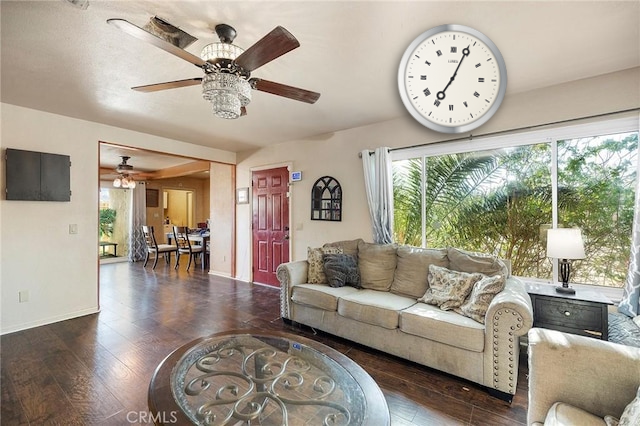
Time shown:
7.04
